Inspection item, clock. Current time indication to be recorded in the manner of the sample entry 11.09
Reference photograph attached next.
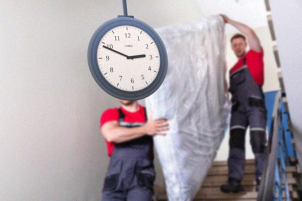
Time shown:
2.49
